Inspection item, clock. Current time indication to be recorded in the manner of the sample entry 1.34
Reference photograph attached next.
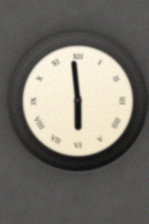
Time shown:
5.59
